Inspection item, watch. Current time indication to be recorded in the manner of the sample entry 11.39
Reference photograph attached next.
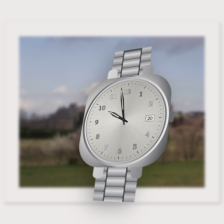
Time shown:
9.58
